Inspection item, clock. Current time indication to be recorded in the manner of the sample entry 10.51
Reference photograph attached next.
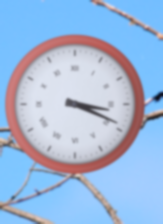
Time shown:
3.19
